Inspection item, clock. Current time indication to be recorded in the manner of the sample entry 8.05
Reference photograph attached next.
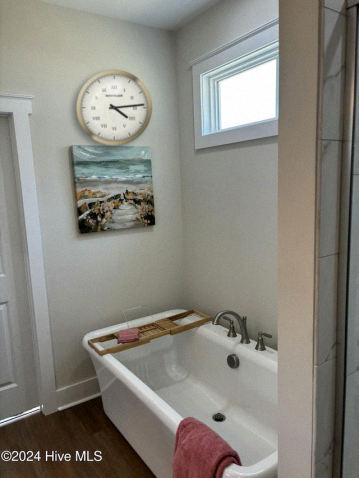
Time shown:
4.14
